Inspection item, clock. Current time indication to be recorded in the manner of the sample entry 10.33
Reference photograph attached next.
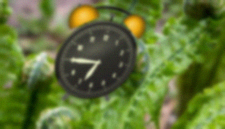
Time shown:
6.45
